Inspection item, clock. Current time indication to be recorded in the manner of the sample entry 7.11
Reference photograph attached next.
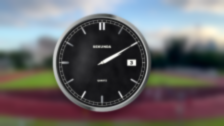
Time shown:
2.10
